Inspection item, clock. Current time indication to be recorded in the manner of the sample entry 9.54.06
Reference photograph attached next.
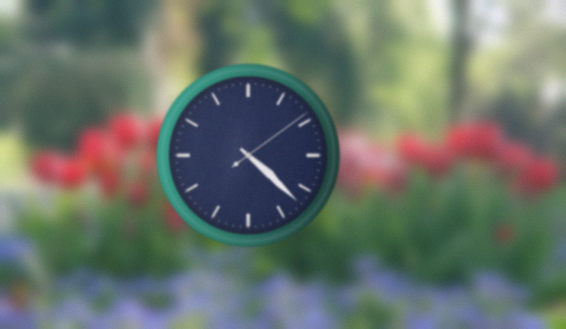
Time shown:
4.22.09
